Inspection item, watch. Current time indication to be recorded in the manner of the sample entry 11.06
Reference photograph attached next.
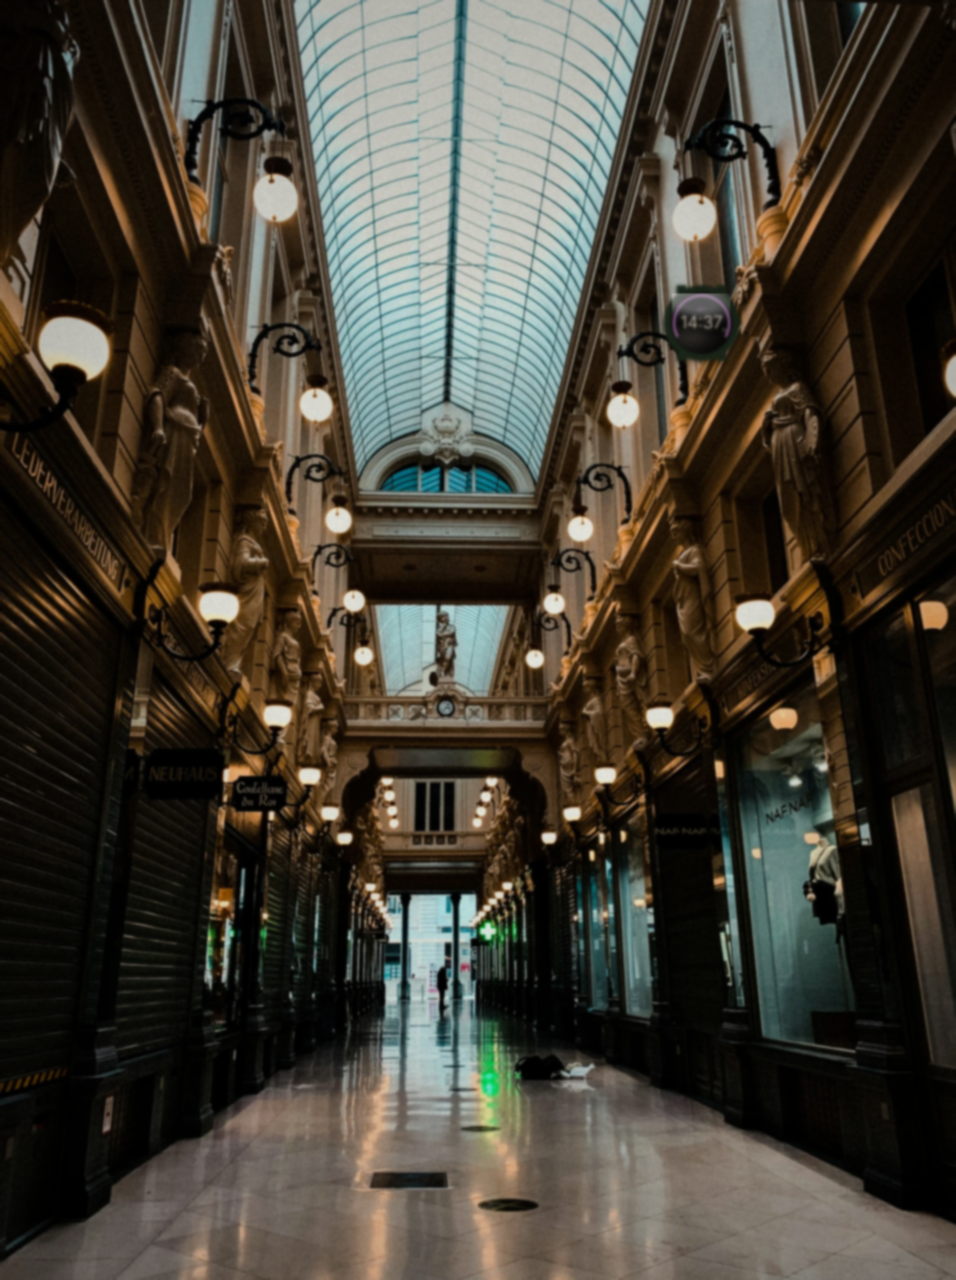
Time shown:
14.37
